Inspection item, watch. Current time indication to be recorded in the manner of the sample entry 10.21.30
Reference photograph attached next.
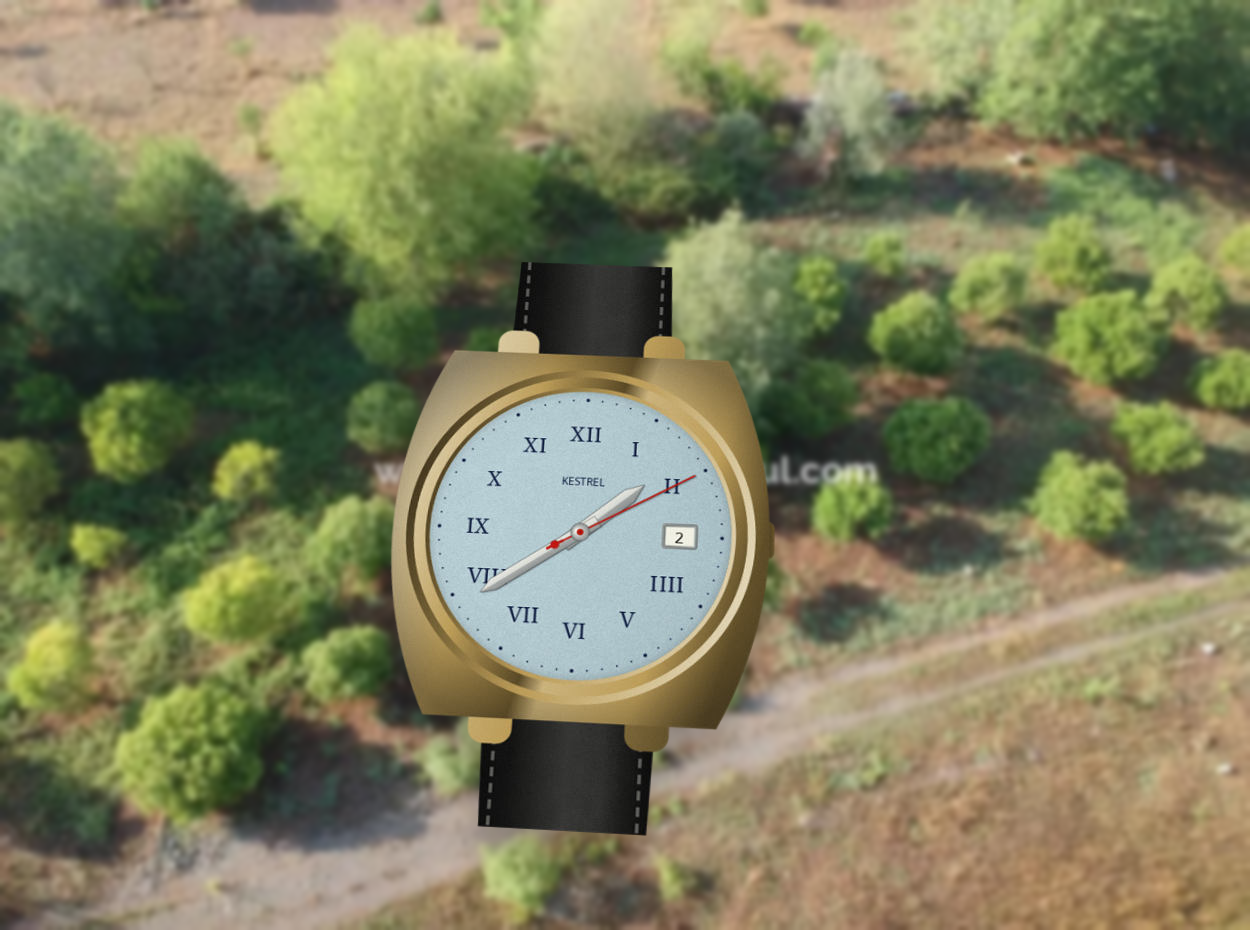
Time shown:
1.39.10
